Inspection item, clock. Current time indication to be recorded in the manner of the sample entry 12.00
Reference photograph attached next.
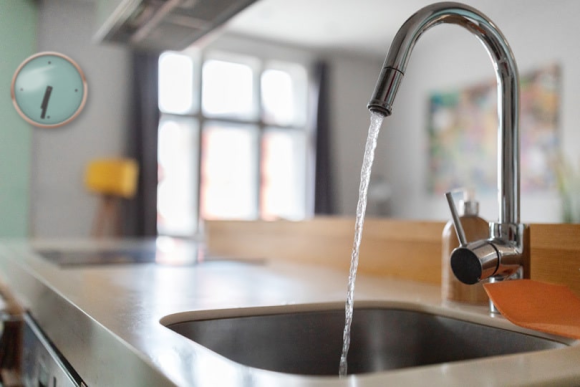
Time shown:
6.32
